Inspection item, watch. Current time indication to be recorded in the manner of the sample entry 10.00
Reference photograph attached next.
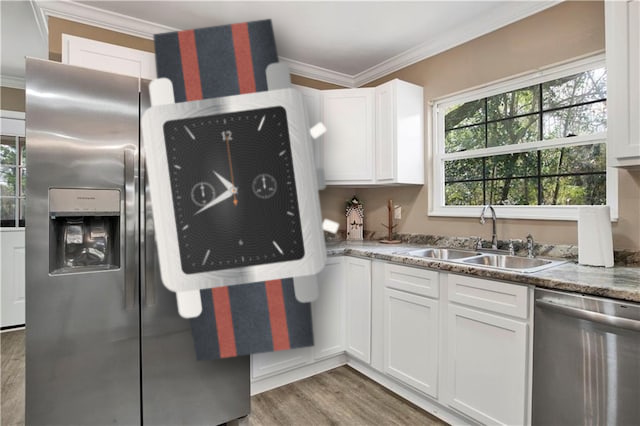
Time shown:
10.41
